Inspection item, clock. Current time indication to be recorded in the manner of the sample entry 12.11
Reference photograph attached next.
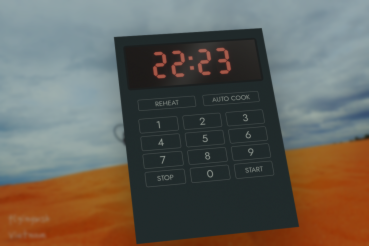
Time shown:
22.23
